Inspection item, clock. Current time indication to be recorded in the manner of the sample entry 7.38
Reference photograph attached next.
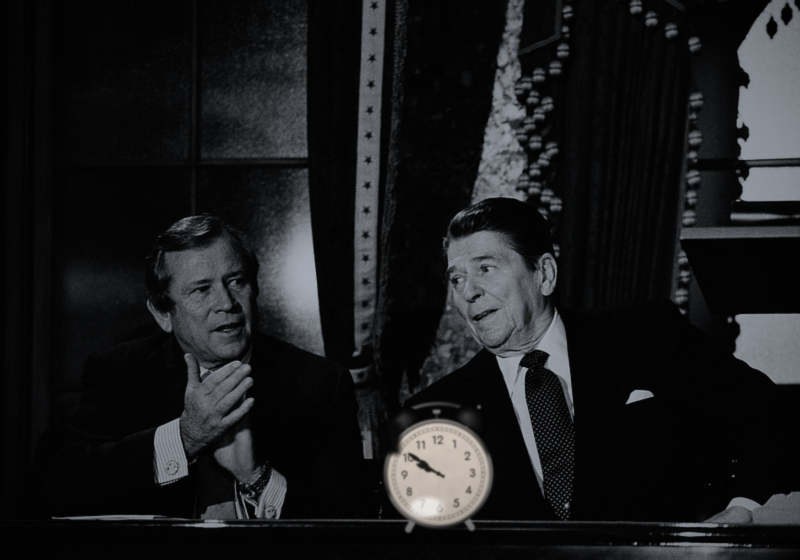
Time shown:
9.51
